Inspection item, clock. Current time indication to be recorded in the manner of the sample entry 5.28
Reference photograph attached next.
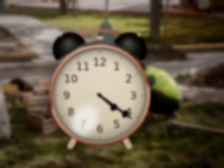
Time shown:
4.21
